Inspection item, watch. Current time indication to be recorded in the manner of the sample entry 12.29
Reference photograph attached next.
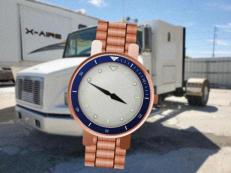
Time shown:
3.49
